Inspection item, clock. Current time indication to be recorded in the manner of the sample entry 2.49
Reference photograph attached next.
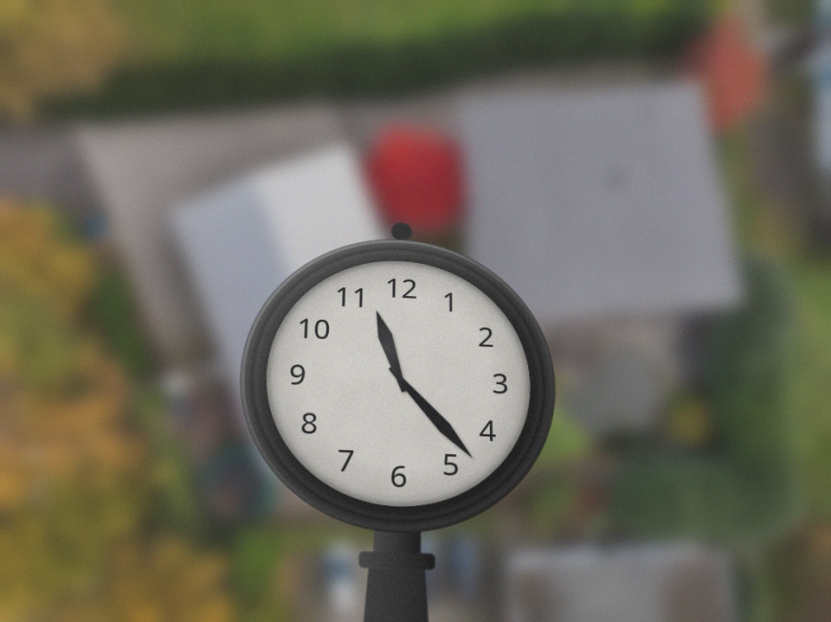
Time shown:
11.23
